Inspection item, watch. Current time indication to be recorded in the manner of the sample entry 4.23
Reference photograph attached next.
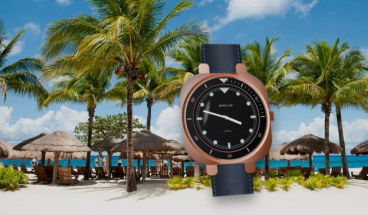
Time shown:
3.48
